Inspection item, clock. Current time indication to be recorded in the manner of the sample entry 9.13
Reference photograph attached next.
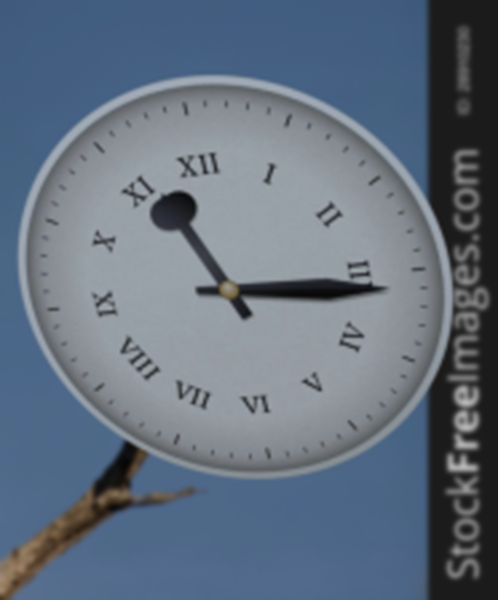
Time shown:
11.16
